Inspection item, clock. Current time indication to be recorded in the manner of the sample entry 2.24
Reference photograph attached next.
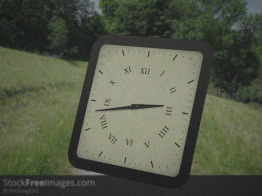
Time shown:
2.43
